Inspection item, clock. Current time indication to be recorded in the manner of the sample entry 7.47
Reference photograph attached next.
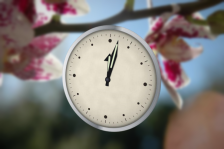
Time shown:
12.02
